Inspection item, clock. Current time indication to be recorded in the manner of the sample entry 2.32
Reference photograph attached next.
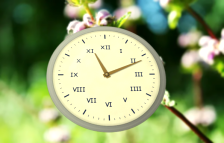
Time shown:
11.11
